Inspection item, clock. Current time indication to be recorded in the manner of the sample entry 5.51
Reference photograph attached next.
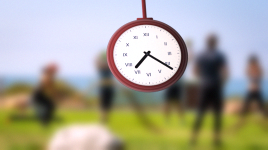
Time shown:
7.21
